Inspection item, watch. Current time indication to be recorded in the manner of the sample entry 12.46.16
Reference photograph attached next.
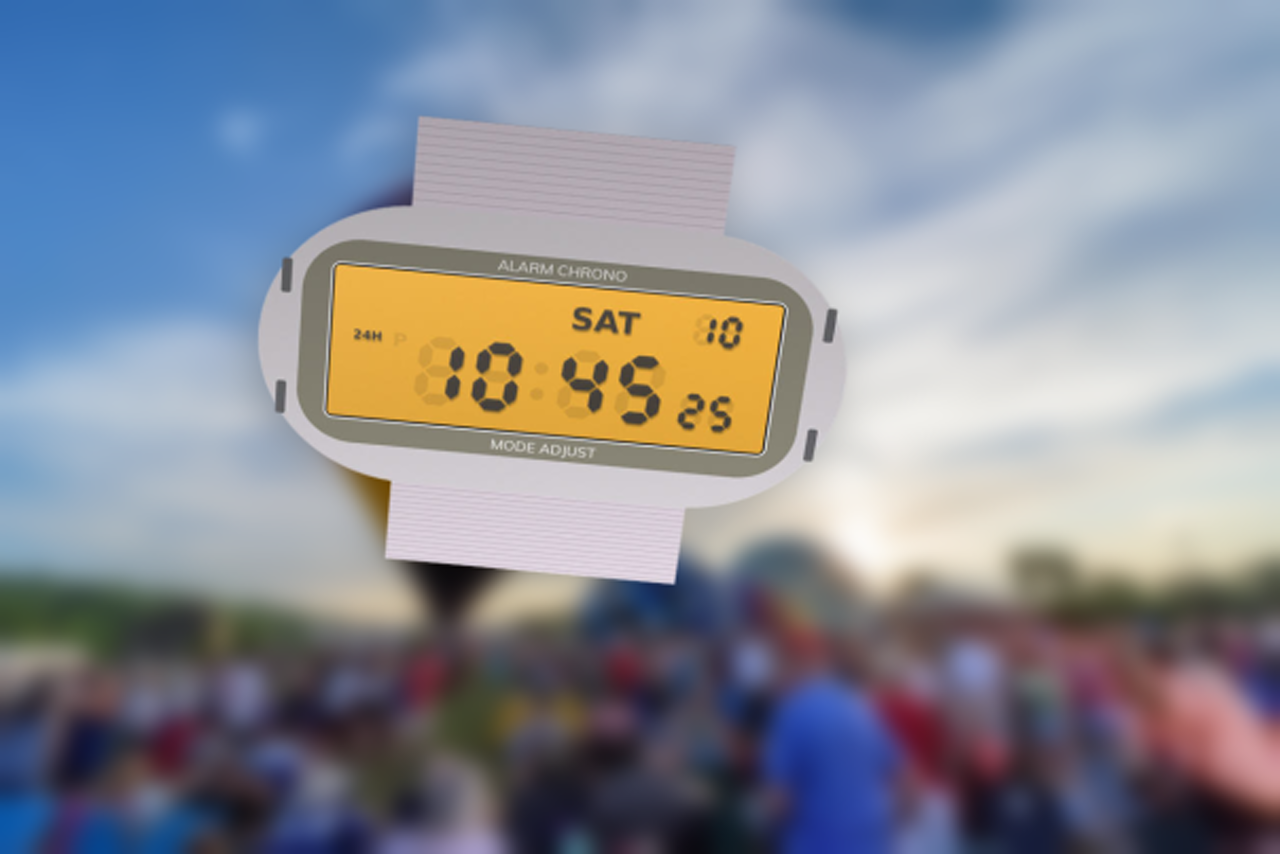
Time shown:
10.45.25
